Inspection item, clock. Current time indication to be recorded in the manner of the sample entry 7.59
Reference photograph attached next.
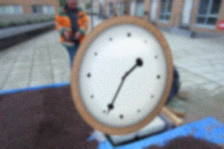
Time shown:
1.34
